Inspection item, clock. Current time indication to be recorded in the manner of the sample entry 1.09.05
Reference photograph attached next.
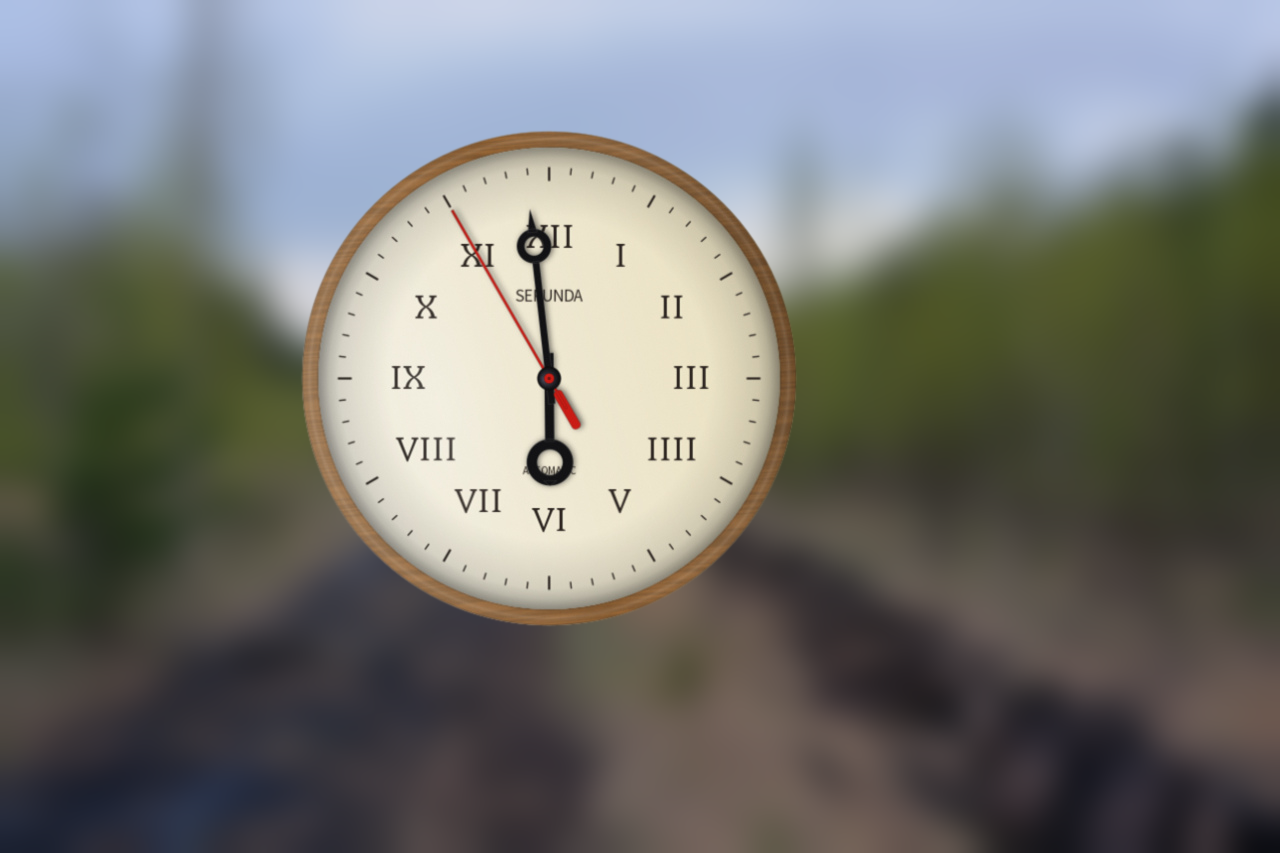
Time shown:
5.58.55
